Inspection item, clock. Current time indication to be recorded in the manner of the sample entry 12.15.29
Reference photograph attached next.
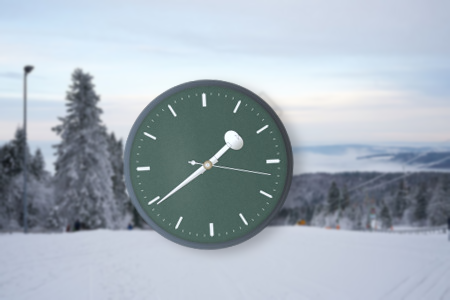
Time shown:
1.39.17
